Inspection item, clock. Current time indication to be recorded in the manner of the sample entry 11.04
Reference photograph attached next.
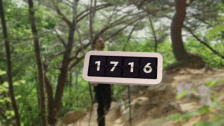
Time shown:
17.16
